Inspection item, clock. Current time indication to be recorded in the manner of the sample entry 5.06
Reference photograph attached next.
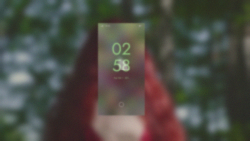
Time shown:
2.58
